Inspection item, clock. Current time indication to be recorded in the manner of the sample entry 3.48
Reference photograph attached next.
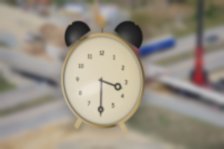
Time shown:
3.30
